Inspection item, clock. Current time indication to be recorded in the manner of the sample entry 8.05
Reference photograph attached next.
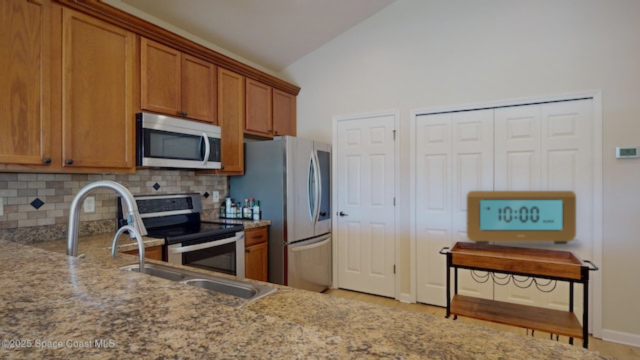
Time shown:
10.00
